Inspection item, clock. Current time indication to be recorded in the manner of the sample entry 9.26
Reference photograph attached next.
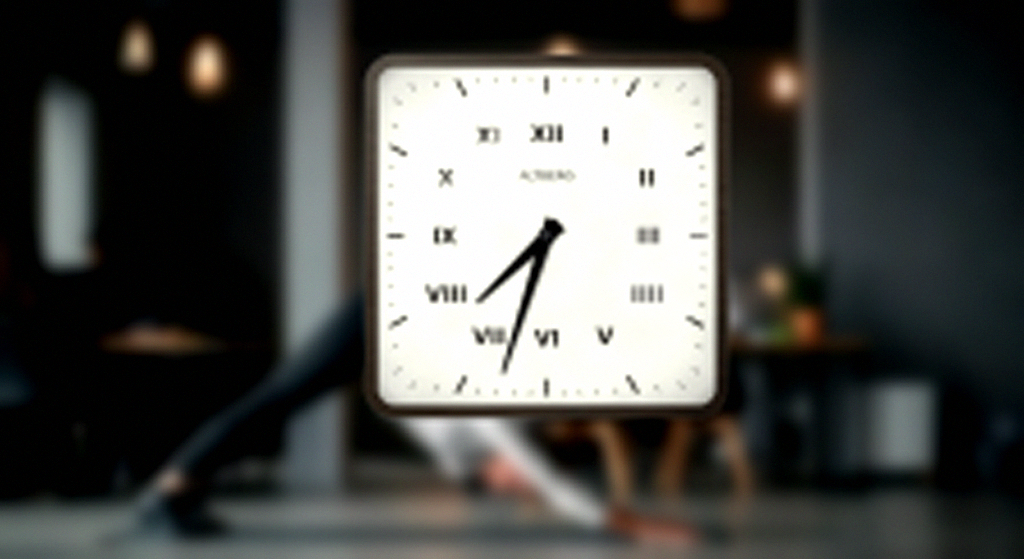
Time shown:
7.33
